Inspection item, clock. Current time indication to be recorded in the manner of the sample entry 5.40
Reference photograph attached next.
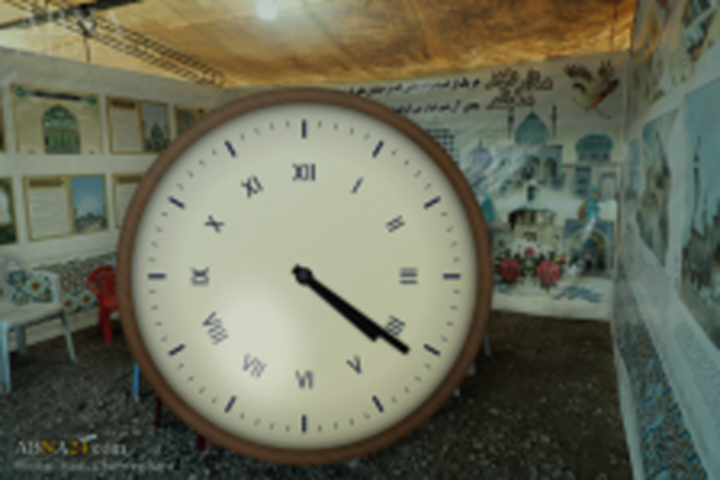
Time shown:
4.21
